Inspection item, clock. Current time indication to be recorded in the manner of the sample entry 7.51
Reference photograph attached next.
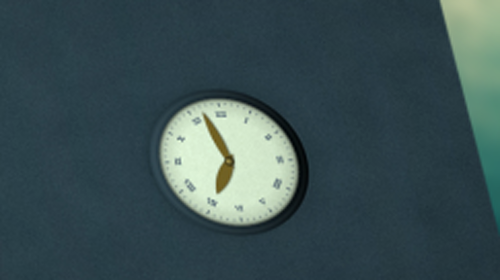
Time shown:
6.57
